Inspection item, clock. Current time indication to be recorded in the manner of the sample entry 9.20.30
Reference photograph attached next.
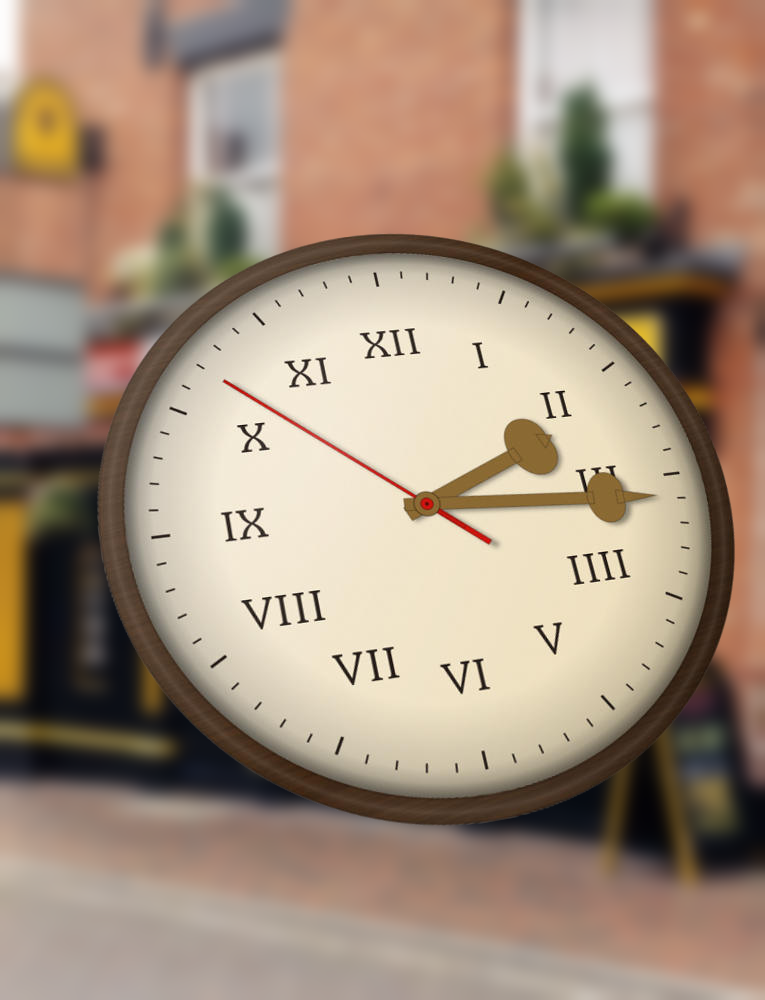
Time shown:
2.15.52
